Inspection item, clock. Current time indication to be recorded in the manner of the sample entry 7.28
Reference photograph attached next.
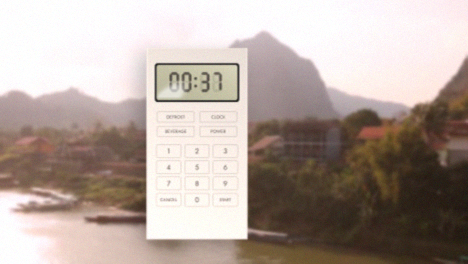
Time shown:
0.37
